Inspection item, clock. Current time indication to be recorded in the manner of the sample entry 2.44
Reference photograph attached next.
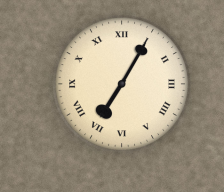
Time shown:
7.05
